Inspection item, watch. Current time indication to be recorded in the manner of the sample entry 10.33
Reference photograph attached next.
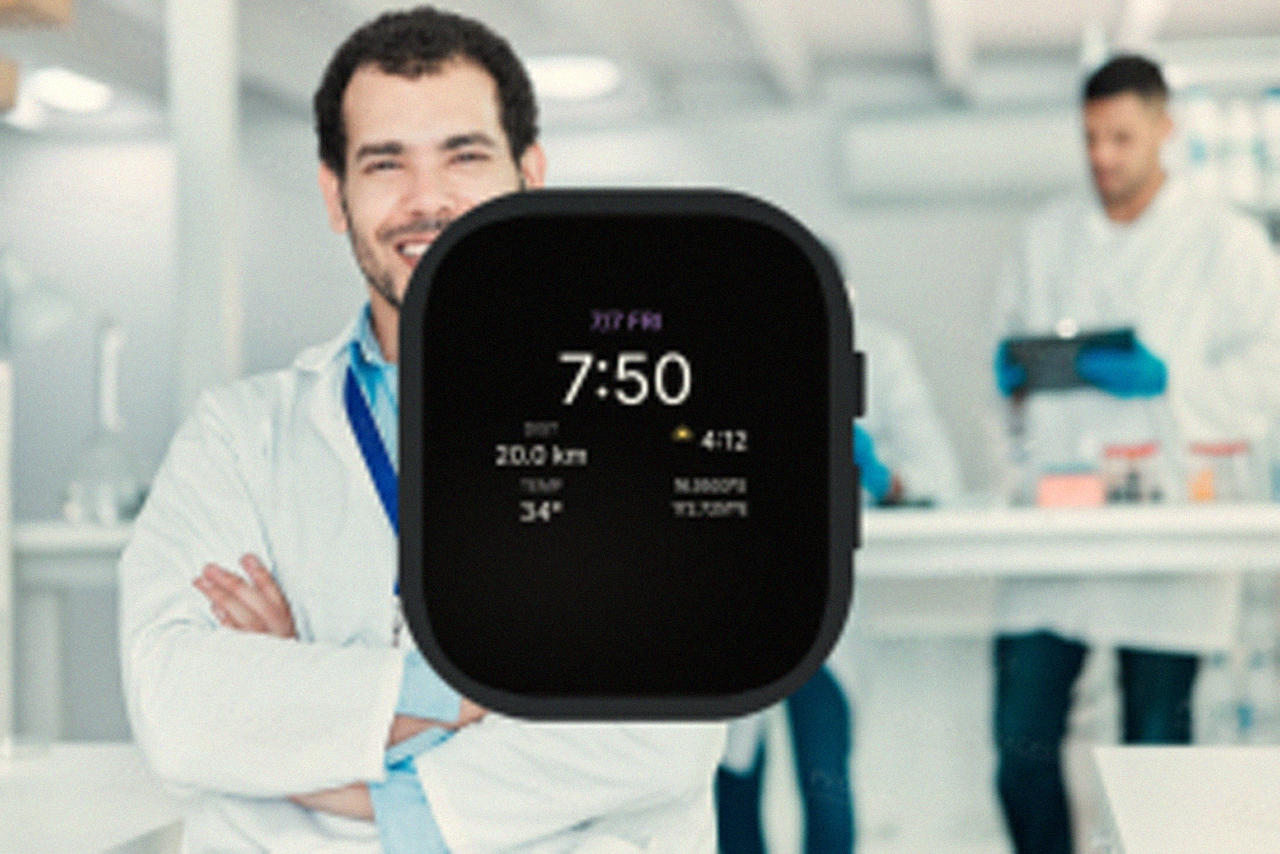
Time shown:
7.50
